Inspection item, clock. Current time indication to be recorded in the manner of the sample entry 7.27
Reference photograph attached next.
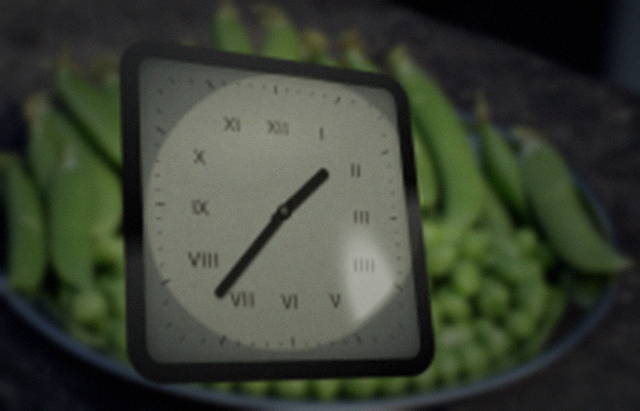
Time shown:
1.37
